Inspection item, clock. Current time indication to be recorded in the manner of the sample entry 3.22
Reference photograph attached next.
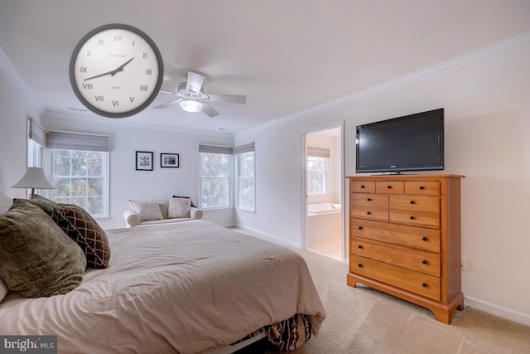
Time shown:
1.42
